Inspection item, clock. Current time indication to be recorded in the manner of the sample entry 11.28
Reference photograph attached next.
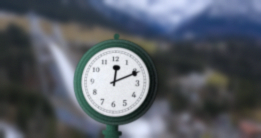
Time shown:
12.11
